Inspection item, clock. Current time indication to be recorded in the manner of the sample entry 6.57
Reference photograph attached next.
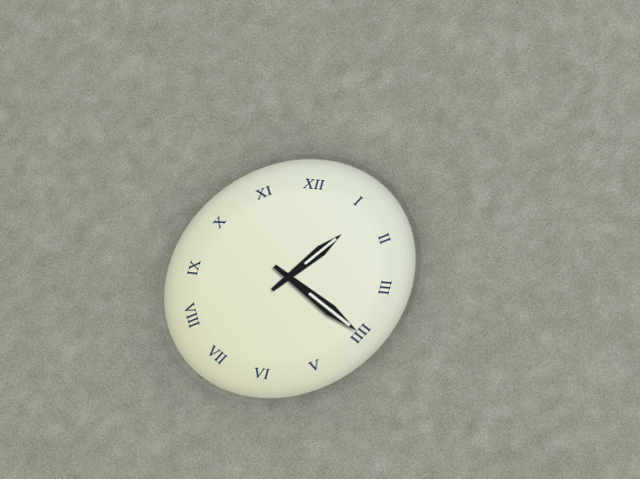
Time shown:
1.20
